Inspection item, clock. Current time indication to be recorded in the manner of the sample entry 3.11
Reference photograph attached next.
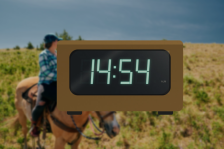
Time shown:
14.54
